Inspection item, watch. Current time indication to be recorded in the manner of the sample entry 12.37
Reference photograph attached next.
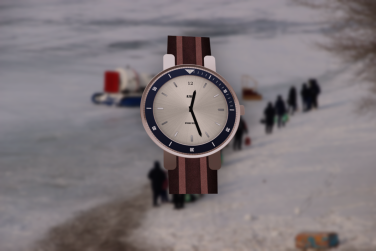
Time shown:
12.27
